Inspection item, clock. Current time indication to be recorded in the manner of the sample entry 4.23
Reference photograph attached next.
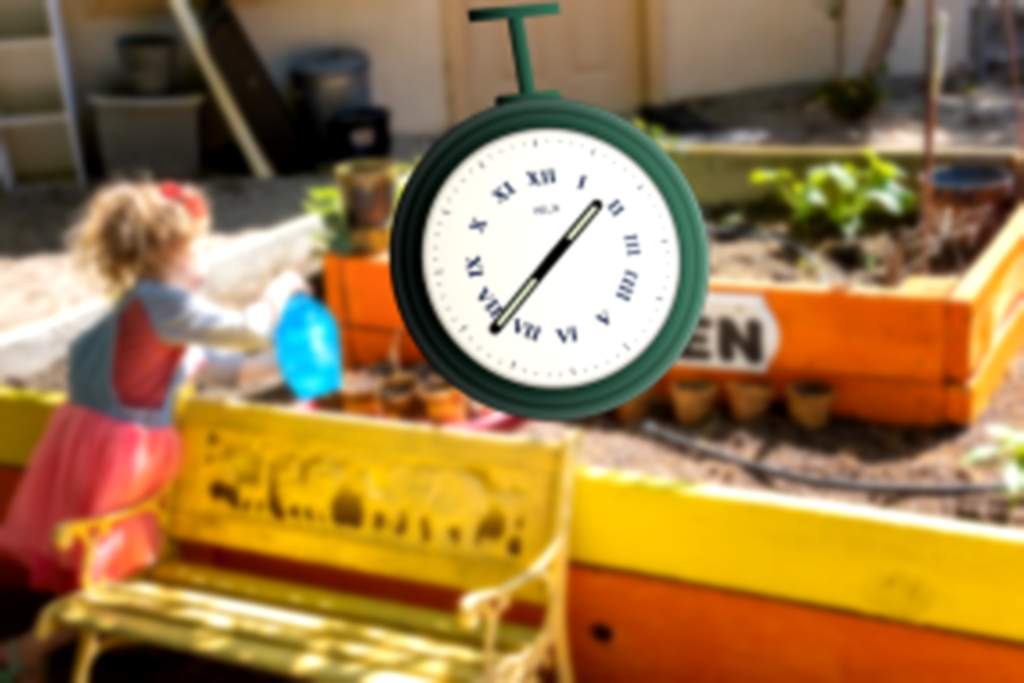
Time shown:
1.38
